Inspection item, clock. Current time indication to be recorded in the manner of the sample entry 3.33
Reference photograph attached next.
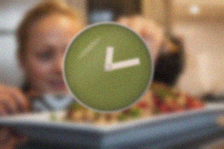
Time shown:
12.13
